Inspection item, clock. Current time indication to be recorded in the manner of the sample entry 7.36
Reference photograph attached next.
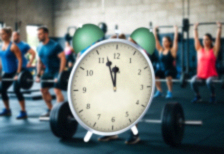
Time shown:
11.57
